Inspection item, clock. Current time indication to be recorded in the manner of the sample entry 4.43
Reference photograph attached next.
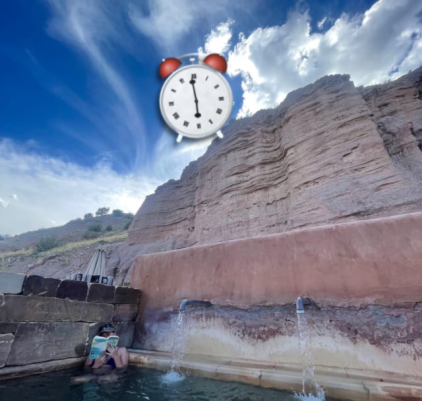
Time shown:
5.59
